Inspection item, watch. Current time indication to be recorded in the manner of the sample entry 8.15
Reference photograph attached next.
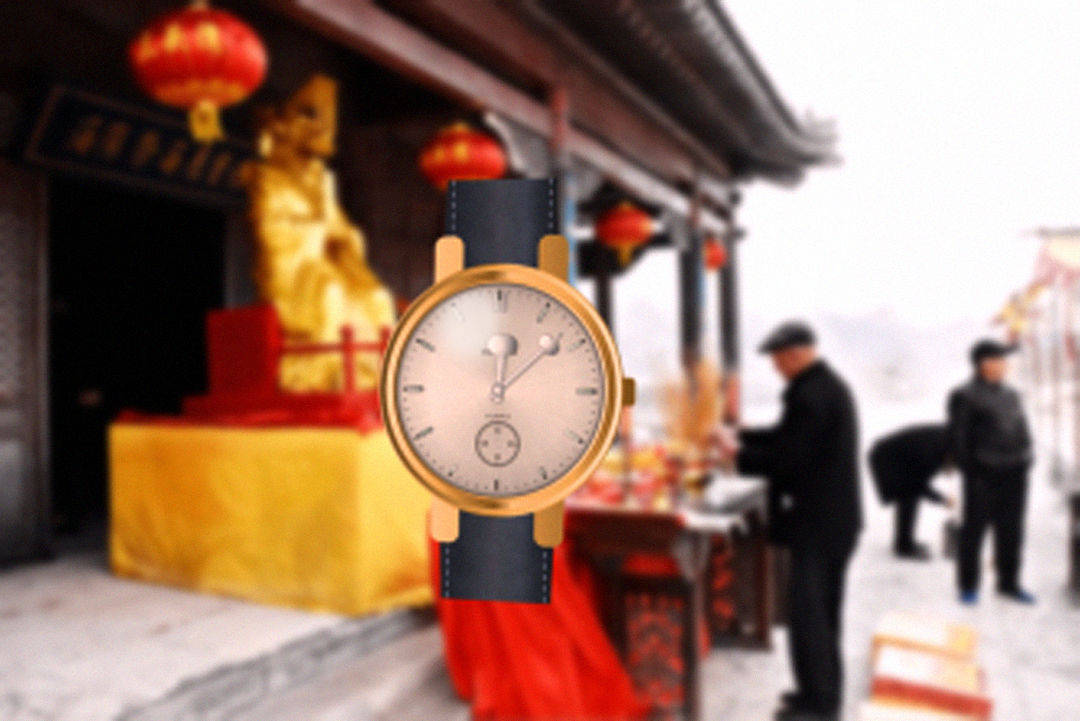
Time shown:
12.08
